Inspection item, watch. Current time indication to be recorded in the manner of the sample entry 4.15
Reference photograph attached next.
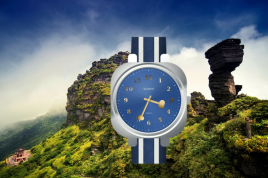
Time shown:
3.34
